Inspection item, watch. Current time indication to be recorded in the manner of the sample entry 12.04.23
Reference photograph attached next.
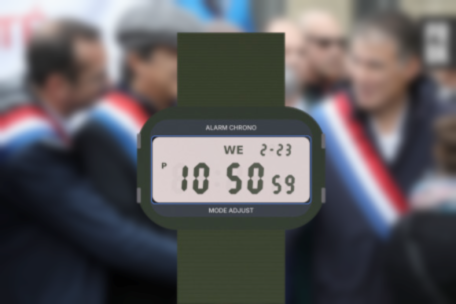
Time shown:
10.50.59
